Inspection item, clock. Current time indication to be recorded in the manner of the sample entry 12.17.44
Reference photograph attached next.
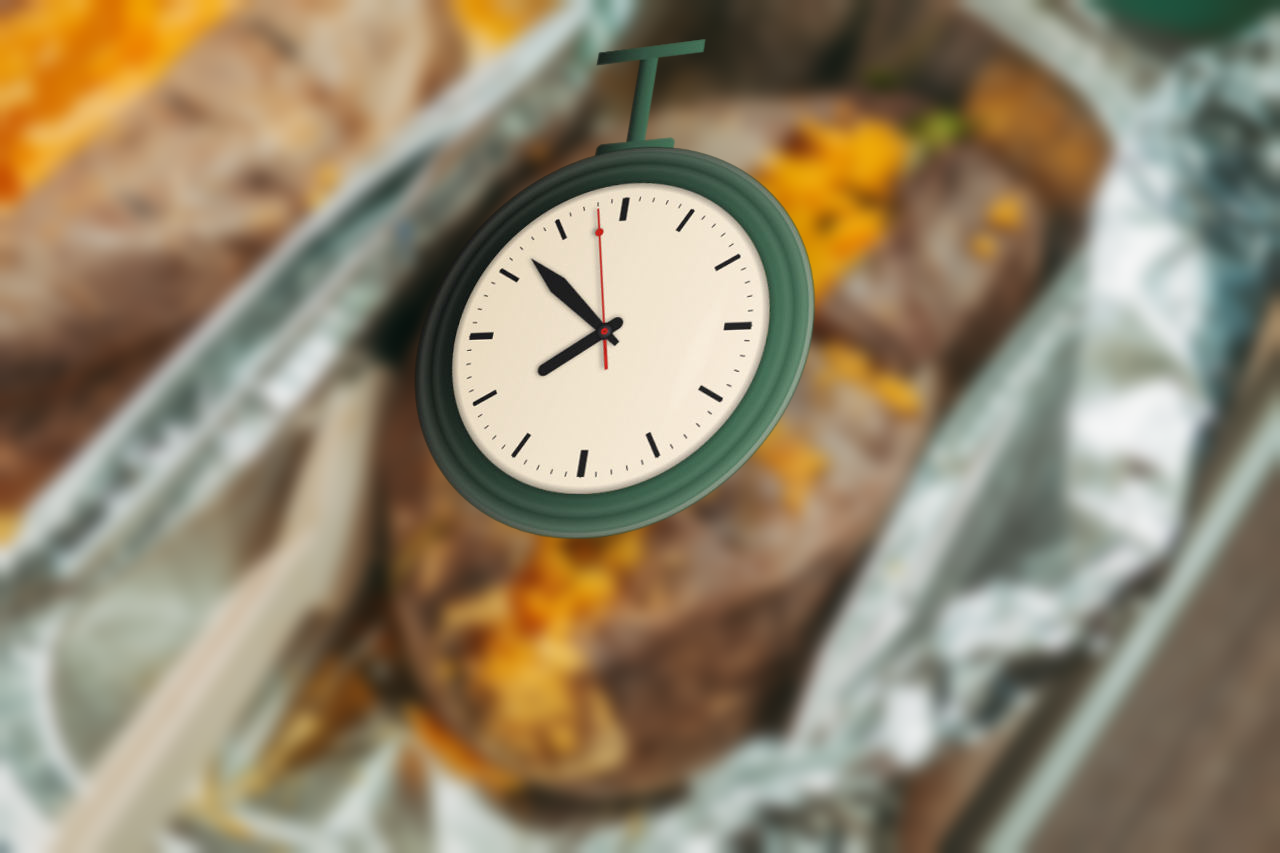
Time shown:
7.51.58
